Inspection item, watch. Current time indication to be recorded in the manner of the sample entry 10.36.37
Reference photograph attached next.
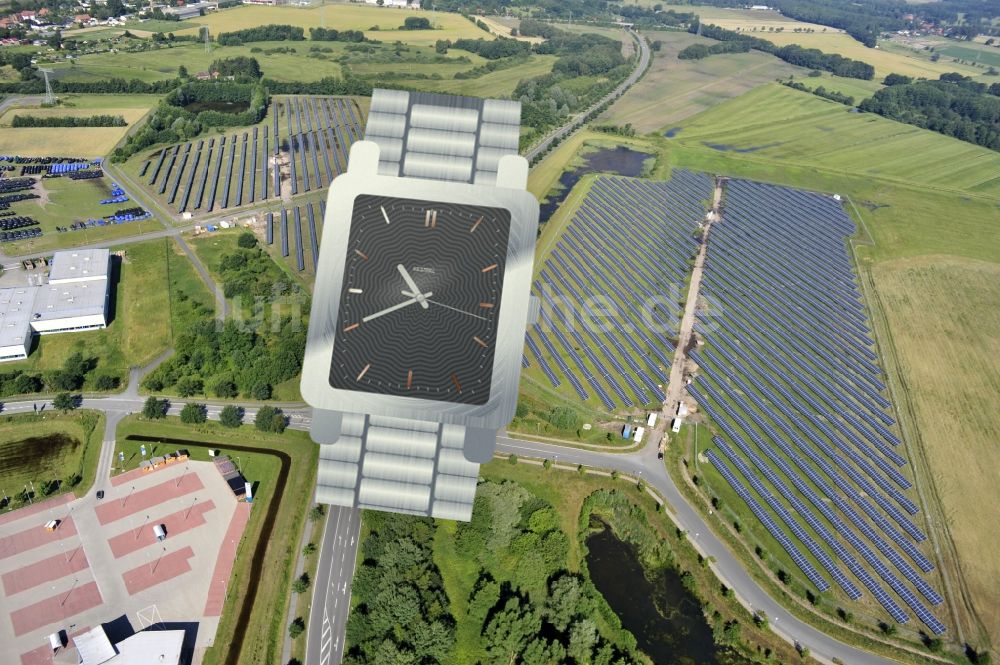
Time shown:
10.40.17
